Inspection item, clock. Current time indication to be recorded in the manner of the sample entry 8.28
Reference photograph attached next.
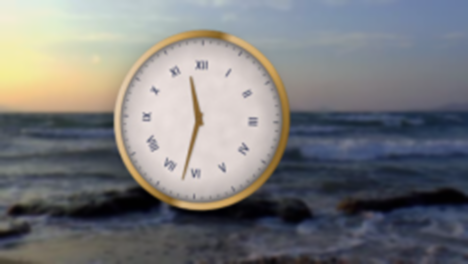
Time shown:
11.32
